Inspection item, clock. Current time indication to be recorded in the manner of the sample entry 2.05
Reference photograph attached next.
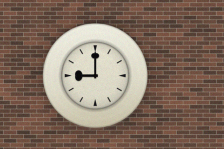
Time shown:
9.00
